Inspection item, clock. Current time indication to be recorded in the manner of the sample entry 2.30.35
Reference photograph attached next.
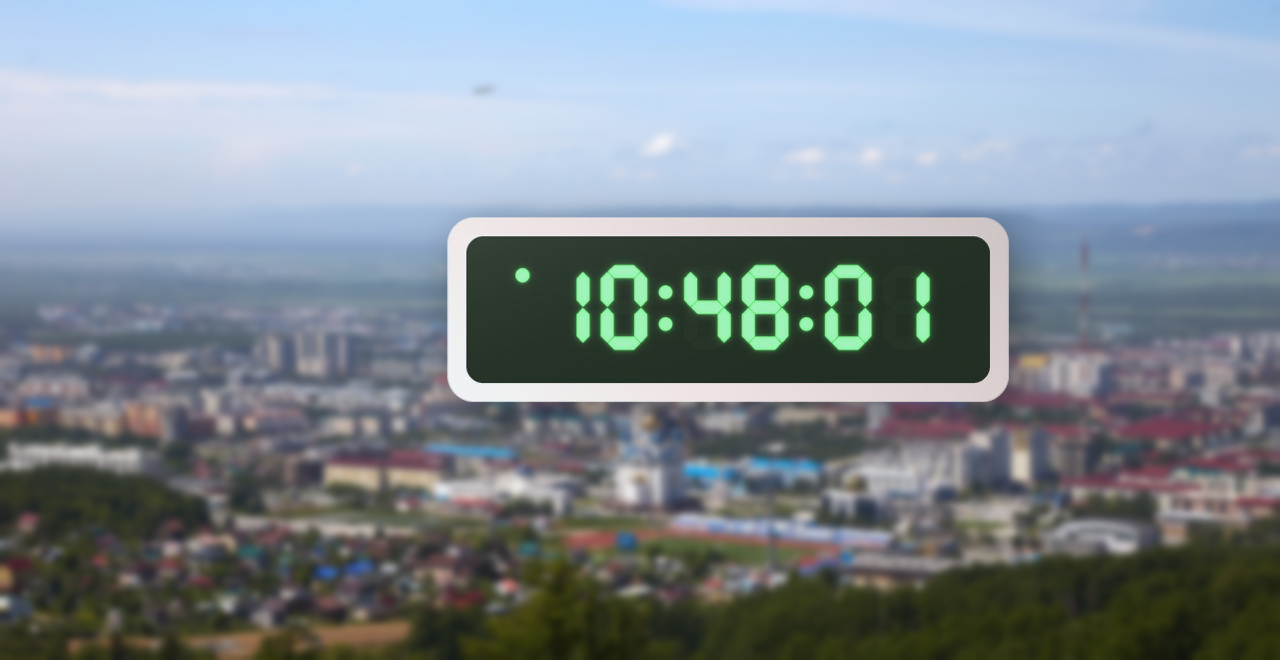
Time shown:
10.48.01
